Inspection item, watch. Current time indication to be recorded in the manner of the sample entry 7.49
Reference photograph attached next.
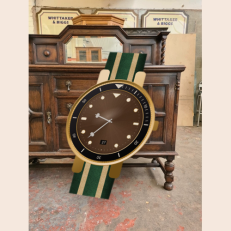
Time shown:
9.37
